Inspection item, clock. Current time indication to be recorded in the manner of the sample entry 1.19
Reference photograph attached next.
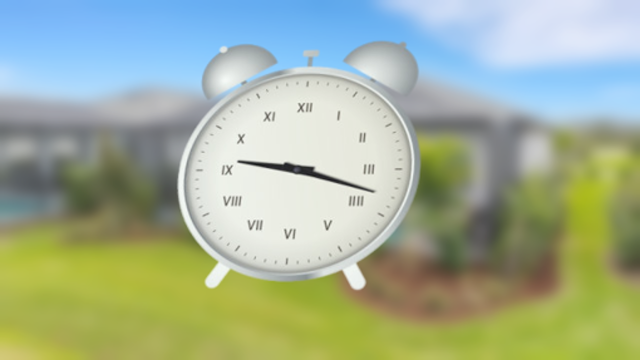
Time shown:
9.18
